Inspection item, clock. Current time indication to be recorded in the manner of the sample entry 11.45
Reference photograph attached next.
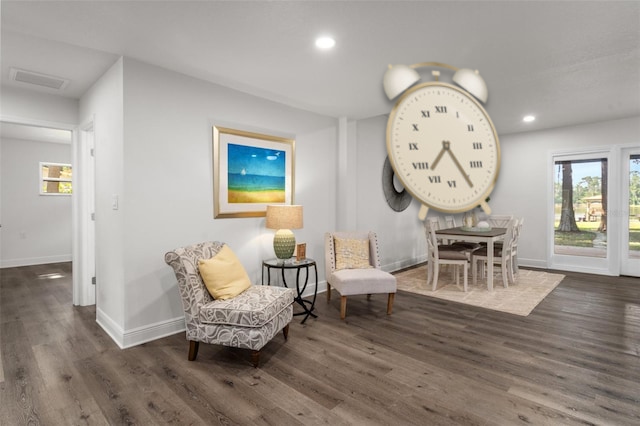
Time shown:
7.25
